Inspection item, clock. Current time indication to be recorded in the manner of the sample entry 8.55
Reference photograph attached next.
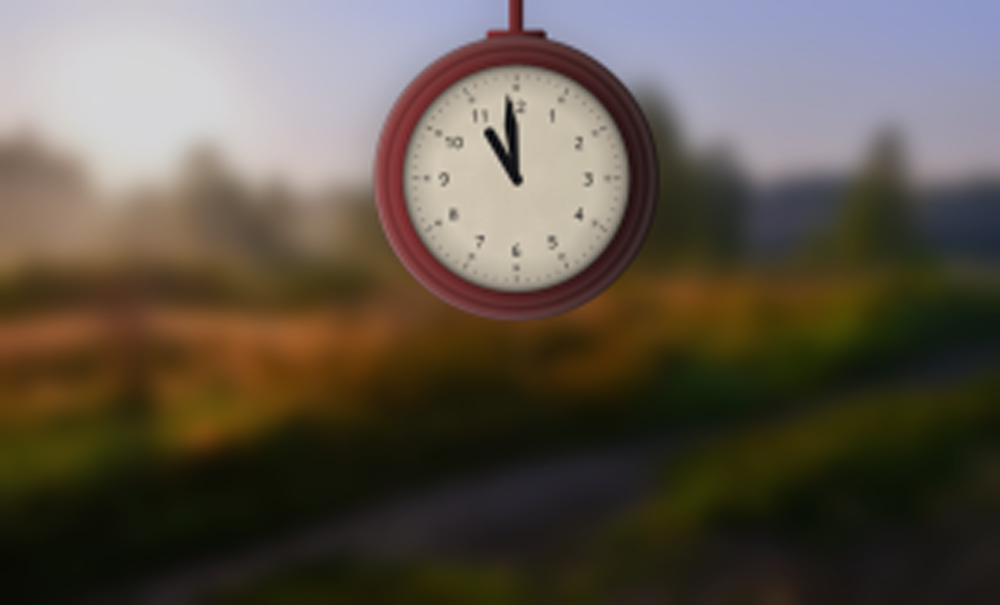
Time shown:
10.59
